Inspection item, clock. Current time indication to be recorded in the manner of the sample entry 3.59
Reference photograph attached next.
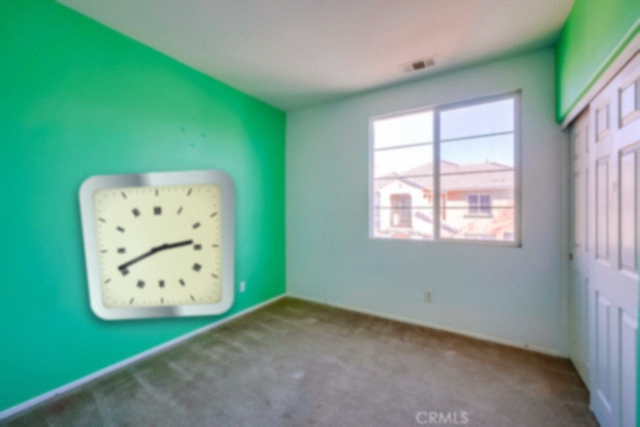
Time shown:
2.41
